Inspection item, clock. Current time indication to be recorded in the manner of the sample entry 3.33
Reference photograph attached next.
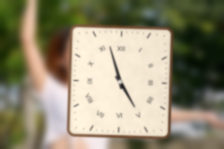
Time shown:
4.57
